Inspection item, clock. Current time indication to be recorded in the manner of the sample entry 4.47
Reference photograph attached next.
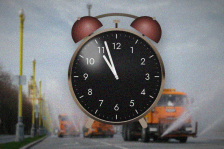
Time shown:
10.57
